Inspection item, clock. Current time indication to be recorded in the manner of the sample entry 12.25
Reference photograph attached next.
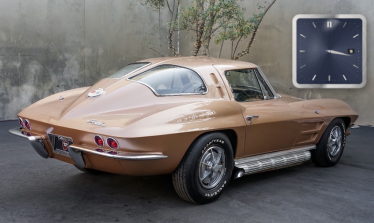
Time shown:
3.17
